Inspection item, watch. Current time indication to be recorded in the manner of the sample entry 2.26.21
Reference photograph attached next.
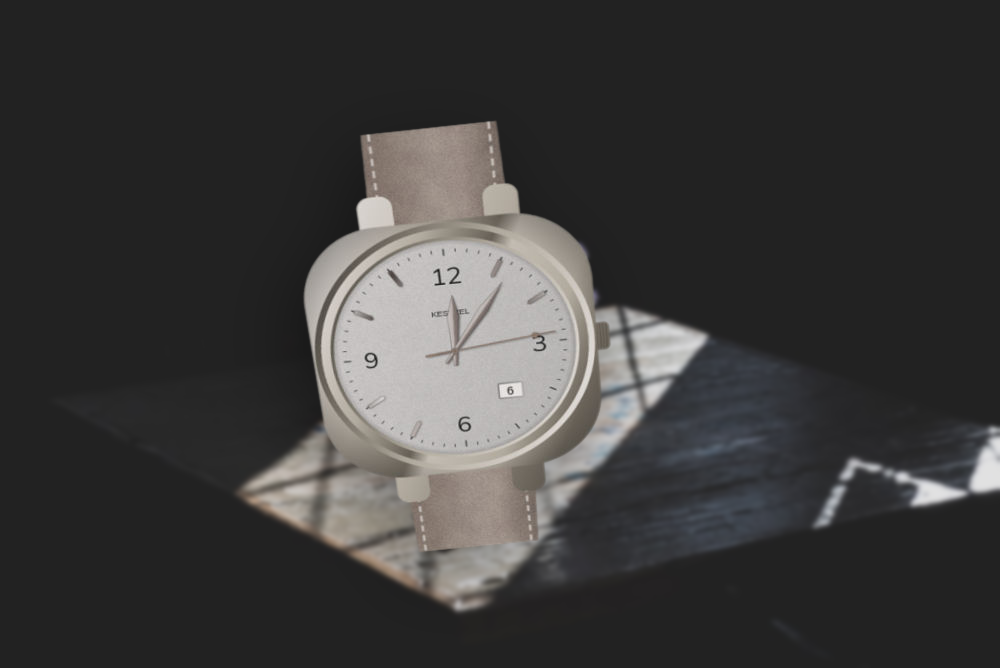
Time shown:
12.06.14
